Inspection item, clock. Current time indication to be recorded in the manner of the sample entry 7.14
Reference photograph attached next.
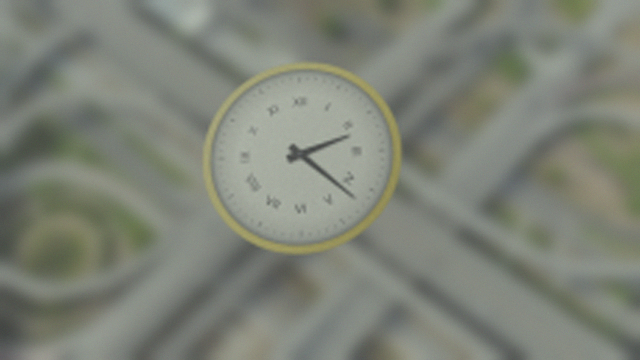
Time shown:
2.22
